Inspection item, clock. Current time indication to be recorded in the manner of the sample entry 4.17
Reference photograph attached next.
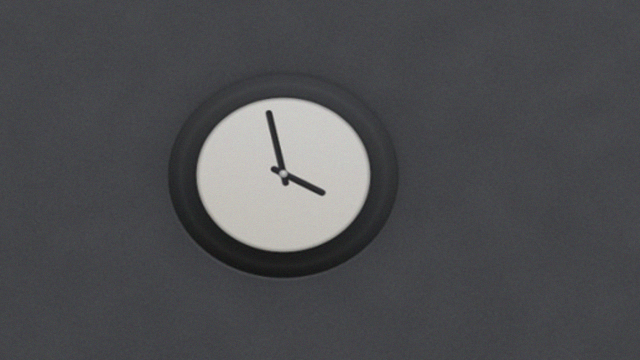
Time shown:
3.58
